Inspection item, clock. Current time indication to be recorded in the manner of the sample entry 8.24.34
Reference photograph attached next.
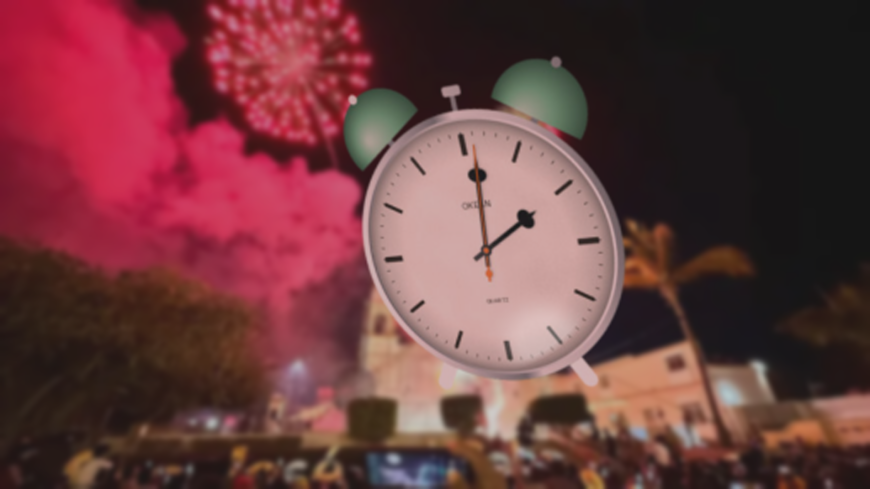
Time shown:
2.01.01
